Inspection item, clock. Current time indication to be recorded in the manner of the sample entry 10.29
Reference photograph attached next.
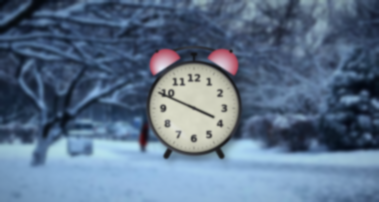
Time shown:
3.49
